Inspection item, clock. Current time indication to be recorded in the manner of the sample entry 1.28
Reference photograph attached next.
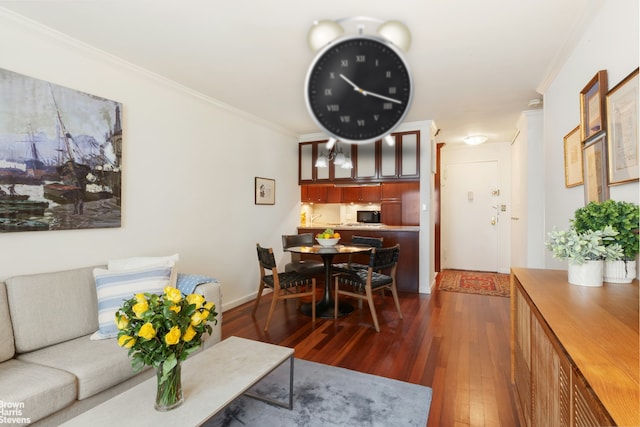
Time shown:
10.18
